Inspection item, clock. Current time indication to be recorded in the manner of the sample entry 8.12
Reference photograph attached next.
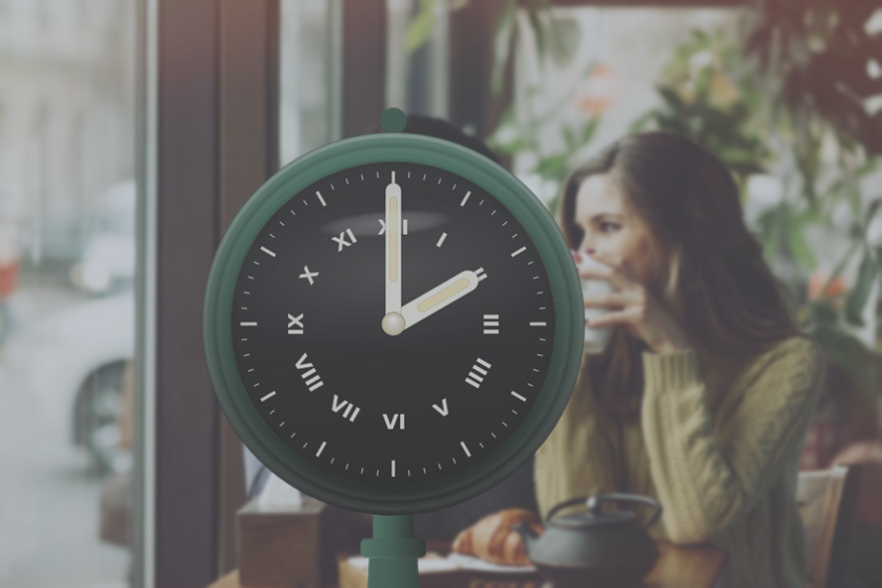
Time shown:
2.00
